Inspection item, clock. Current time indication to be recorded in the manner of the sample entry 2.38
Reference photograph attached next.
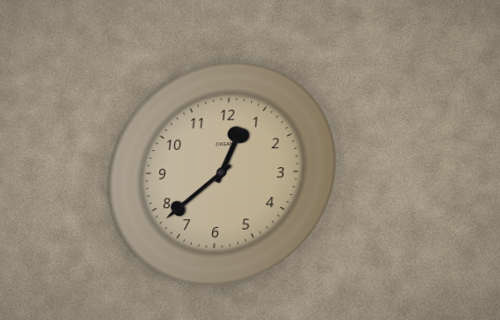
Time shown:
12.38
